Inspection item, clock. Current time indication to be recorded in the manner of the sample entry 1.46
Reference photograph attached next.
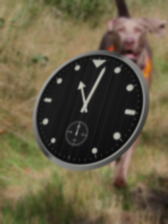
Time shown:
11.02
